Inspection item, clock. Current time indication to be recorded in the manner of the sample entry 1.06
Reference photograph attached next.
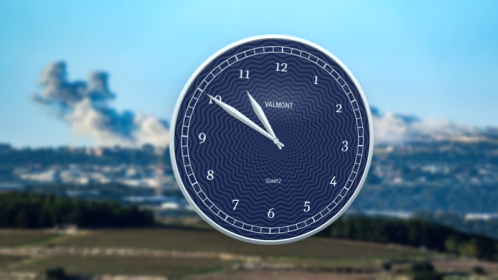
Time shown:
10.50
